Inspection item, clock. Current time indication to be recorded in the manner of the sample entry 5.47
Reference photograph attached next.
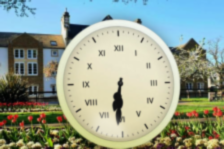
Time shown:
6.31
